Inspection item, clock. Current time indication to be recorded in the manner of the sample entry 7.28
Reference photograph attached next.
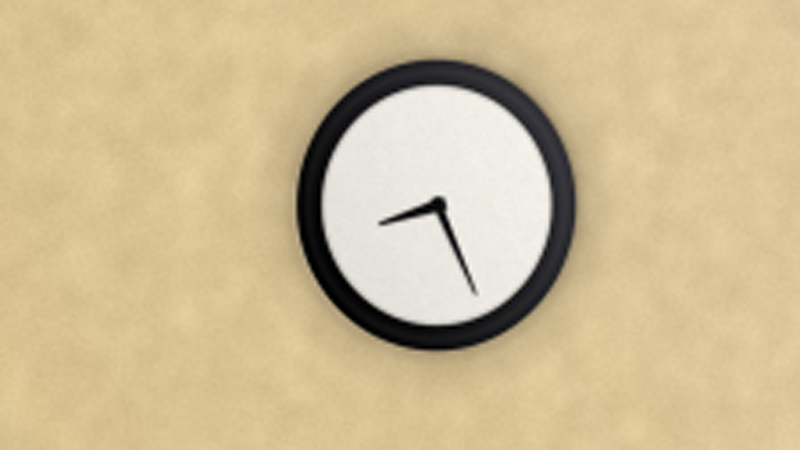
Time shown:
8.26
